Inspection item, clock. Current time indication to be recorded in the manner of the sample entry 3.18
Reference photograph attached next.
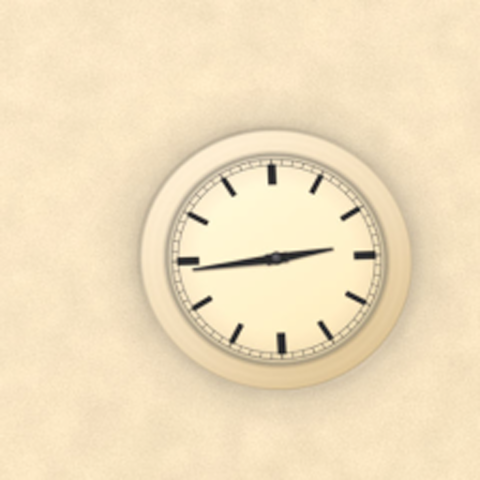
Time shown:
2.44
